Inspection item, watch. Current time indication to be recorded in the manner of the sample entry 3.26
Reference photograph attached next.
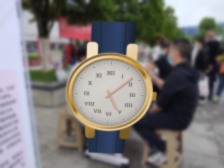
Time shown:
5.08
